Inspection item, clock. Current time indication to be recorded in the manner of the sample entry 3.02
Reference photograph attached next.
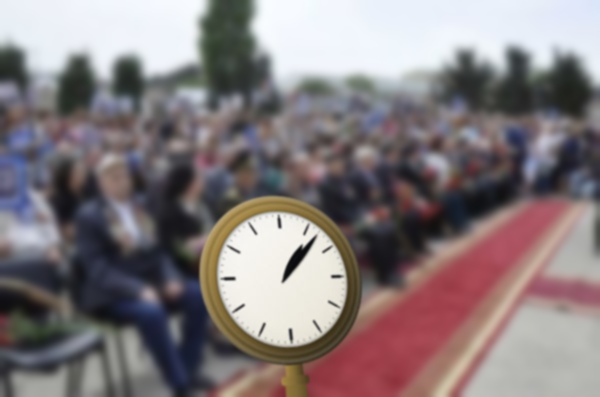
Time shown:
1.07
